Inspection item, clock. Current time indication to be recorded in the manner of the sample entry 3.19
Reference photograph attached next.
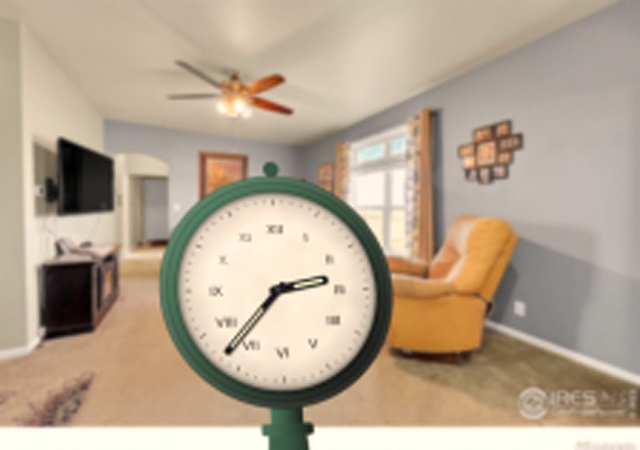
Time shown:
2.37
